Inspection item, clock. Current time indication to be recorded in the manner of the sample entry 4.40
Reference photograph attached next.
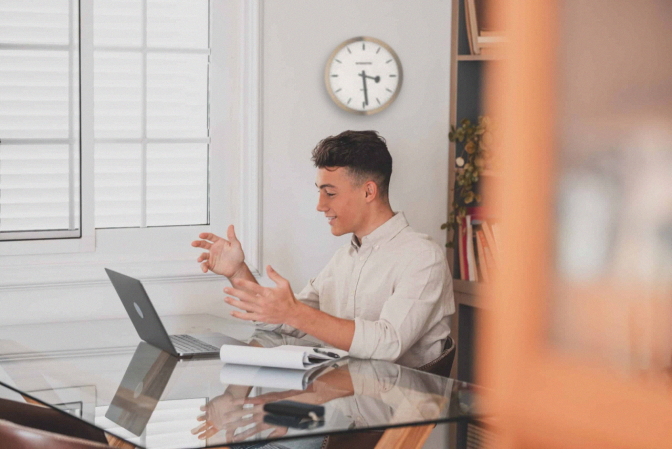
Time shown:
3.29
